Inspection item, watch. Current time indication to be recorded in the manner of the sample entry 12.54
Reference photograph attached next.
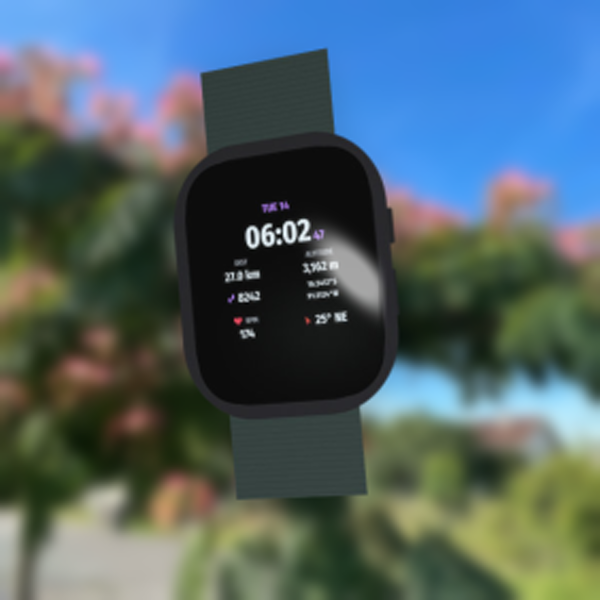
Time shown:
6.02
